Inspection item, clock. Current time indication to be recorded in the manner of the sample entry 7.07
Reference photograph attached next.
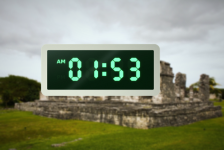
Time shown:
1.53
